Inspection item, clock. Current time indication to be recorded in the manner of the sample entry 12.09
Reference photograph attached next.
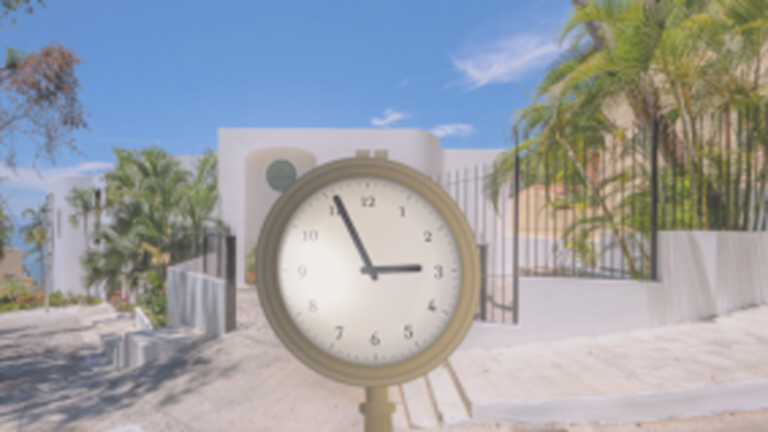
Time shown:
2.56
